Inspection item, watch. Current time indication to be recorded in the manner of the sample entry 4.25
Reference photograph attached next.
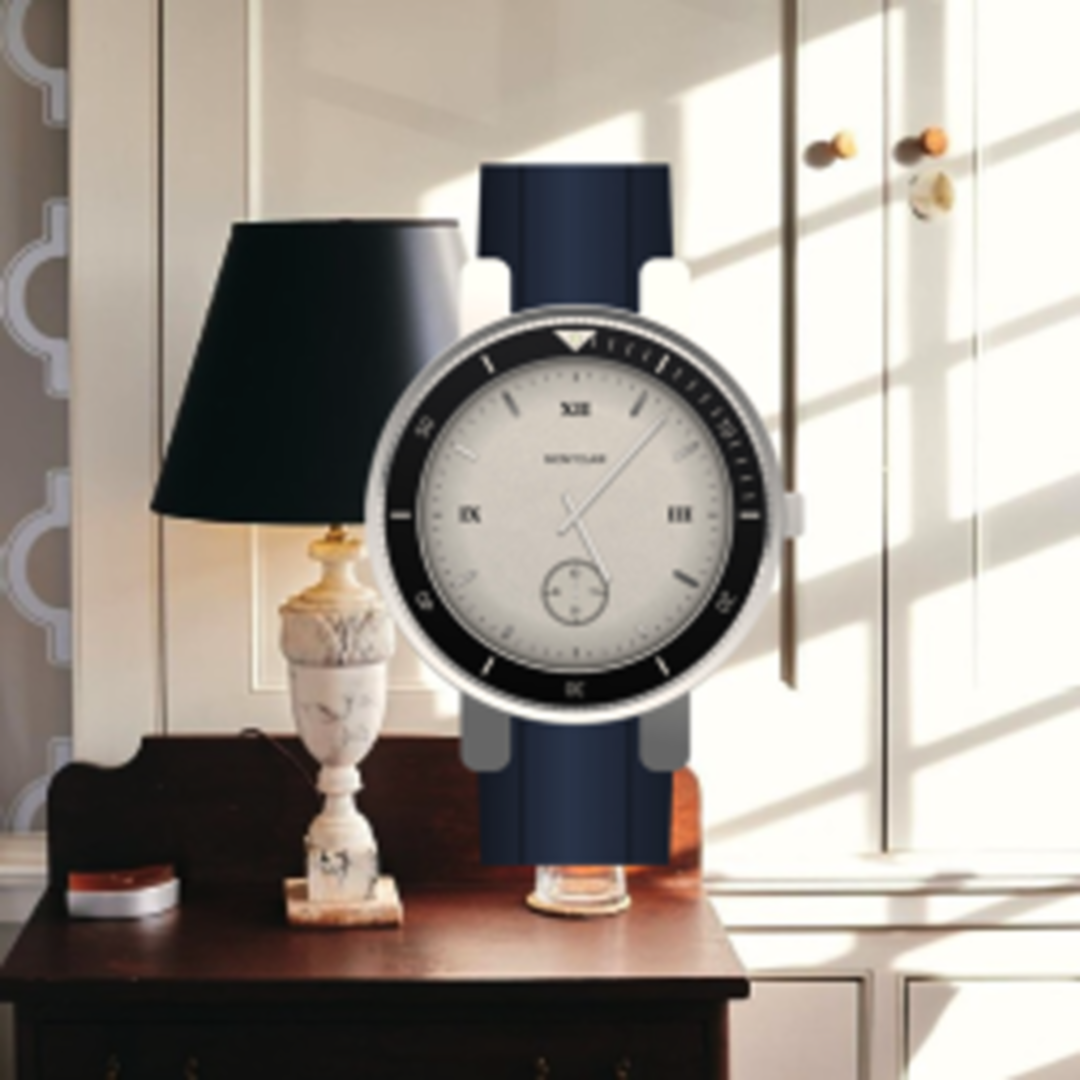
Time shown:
5.07
